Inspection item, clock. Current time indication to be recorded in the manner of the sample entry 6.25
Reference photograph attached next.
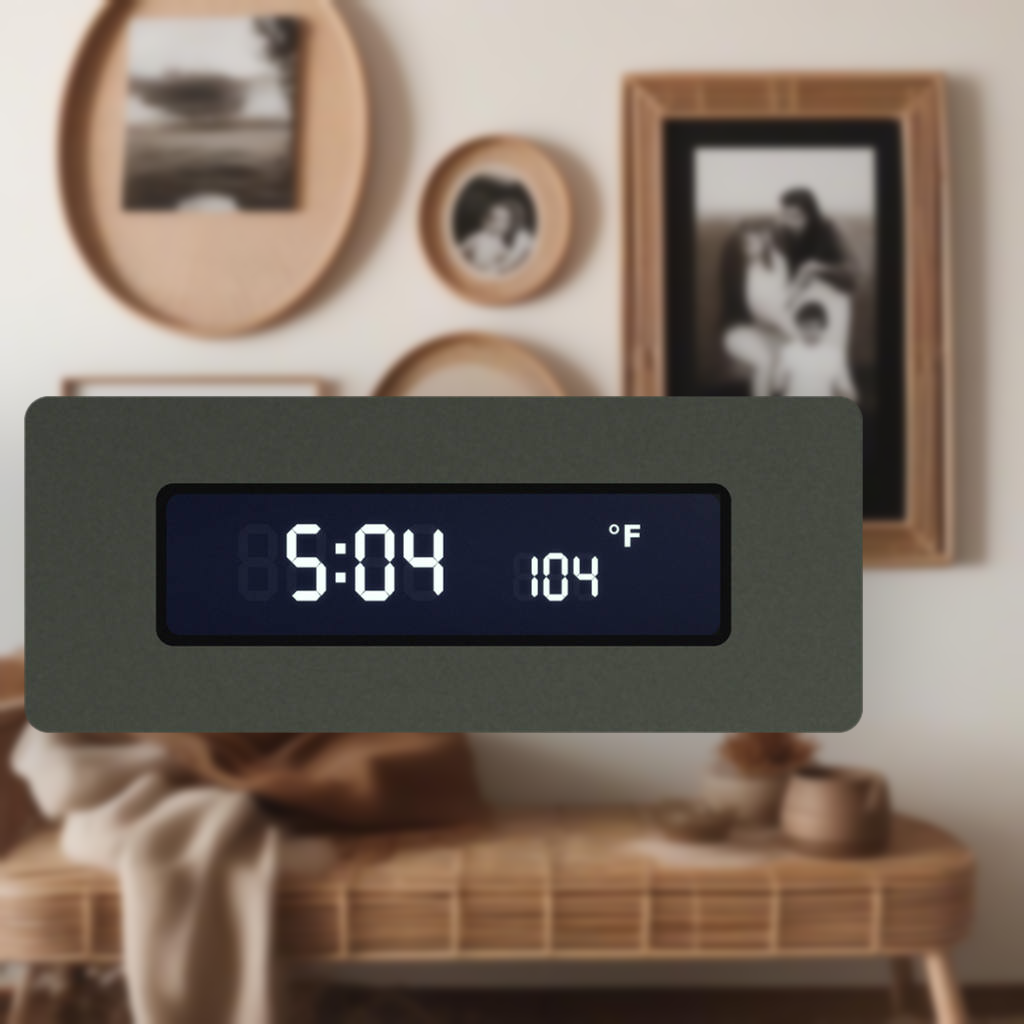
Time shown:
5.04
